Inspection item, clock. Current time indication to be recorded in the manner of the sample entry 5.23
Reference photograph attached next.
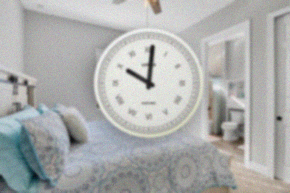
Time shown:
10.01
